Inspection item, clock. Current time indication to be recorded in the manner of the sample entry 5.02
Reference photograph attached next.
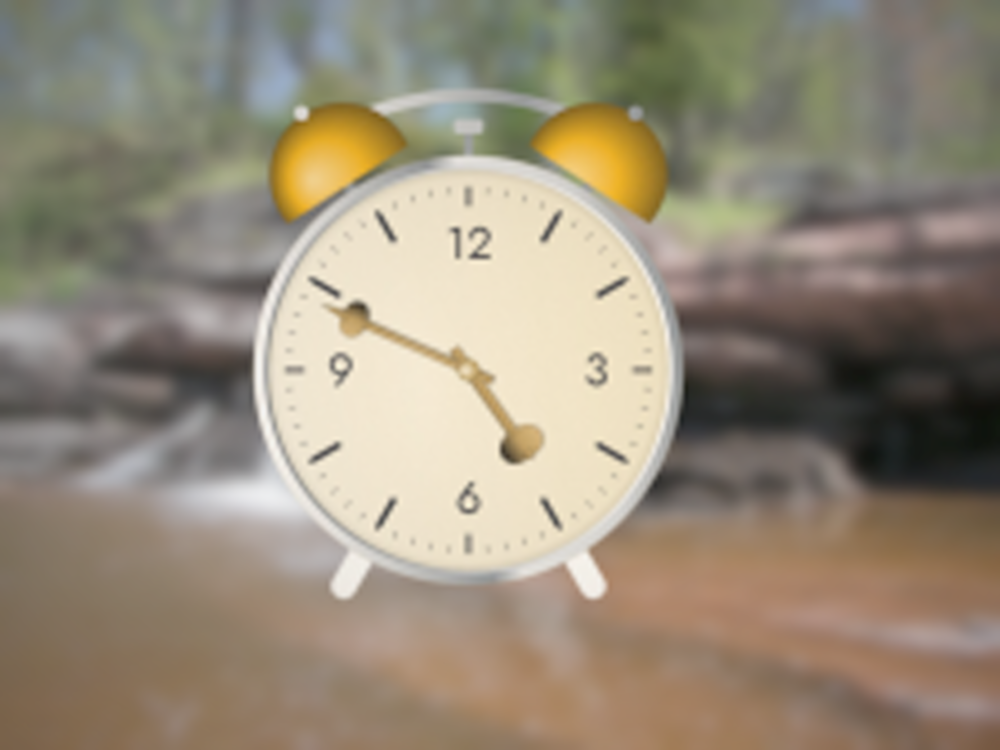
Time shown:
4.49
